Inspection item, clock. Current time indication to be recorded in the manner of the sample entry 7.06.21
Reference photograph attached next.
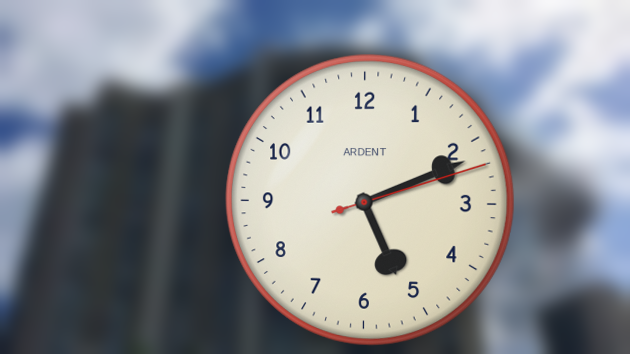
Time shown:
5.11.12
